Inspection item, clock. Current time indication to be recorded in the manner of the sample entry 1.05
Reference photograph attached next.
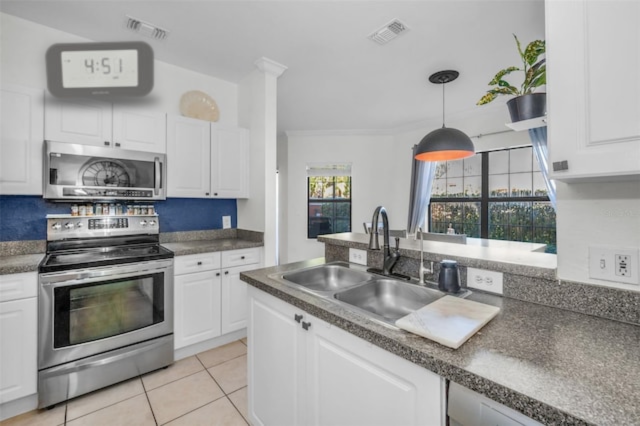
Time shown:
4.51
